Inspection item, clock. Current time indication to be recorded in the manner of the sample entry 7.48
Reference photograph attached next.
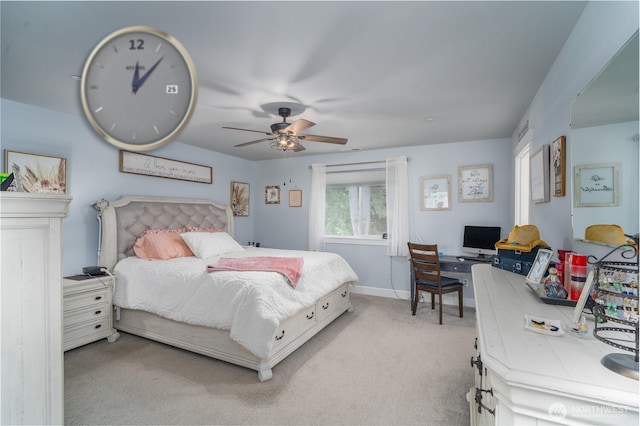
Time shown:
12.07
